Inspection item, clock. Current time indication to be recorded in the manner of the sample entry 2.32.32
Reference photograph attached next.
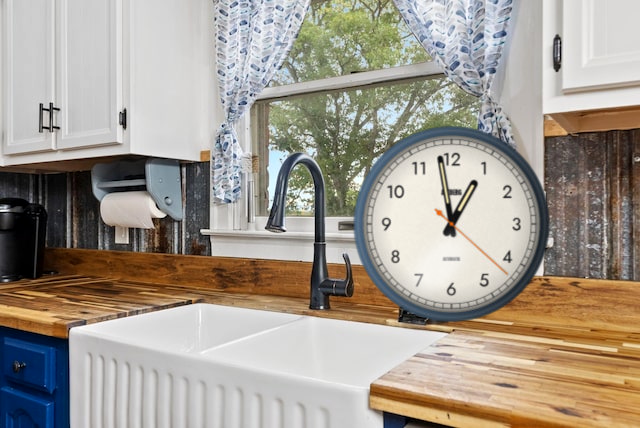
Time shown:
12.58.22
